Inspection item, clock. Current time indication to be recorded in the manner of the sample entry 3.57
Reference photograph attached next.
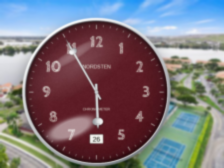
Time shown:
5.55
